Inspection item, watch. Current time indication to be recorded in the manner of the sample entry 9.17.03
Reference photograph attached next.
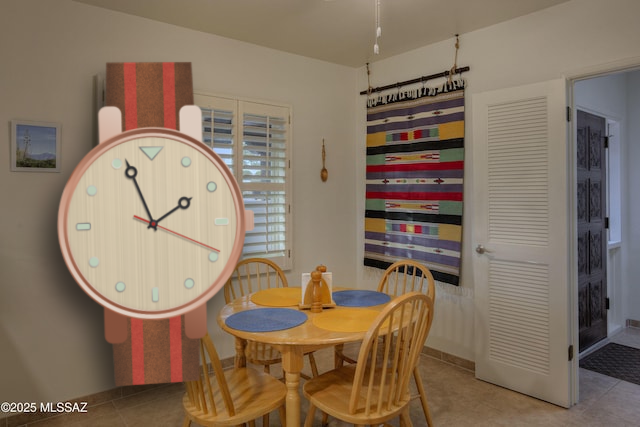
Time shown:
1.56.19
